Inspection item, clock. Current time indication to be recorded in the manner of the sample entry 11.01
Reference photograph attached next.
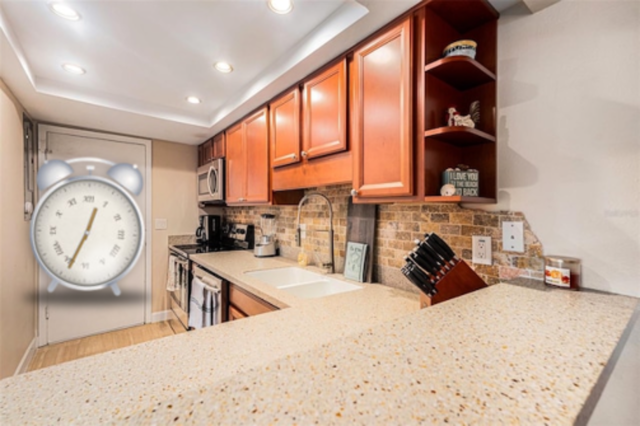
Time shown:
12.34
